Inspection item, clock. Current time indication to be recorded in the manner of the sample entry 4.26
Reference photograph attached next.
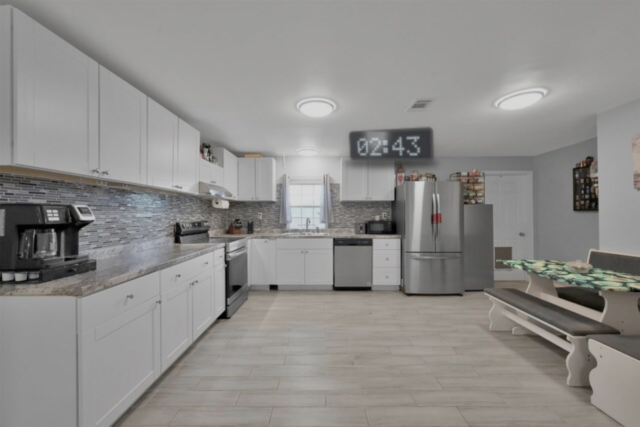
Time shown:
2.43
